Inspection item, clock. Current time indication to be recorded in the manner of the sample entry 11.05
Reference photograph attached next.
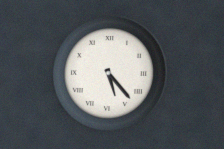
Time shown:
5.23
